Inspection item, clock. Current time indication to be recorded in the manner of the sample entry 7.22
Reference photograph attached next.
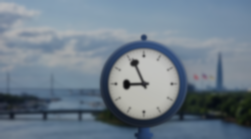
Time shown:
8.56
